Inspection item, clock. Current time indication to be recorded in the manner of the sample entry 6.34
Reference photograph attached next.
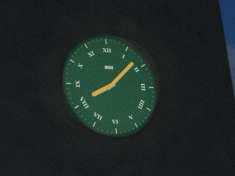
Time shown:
8.08
